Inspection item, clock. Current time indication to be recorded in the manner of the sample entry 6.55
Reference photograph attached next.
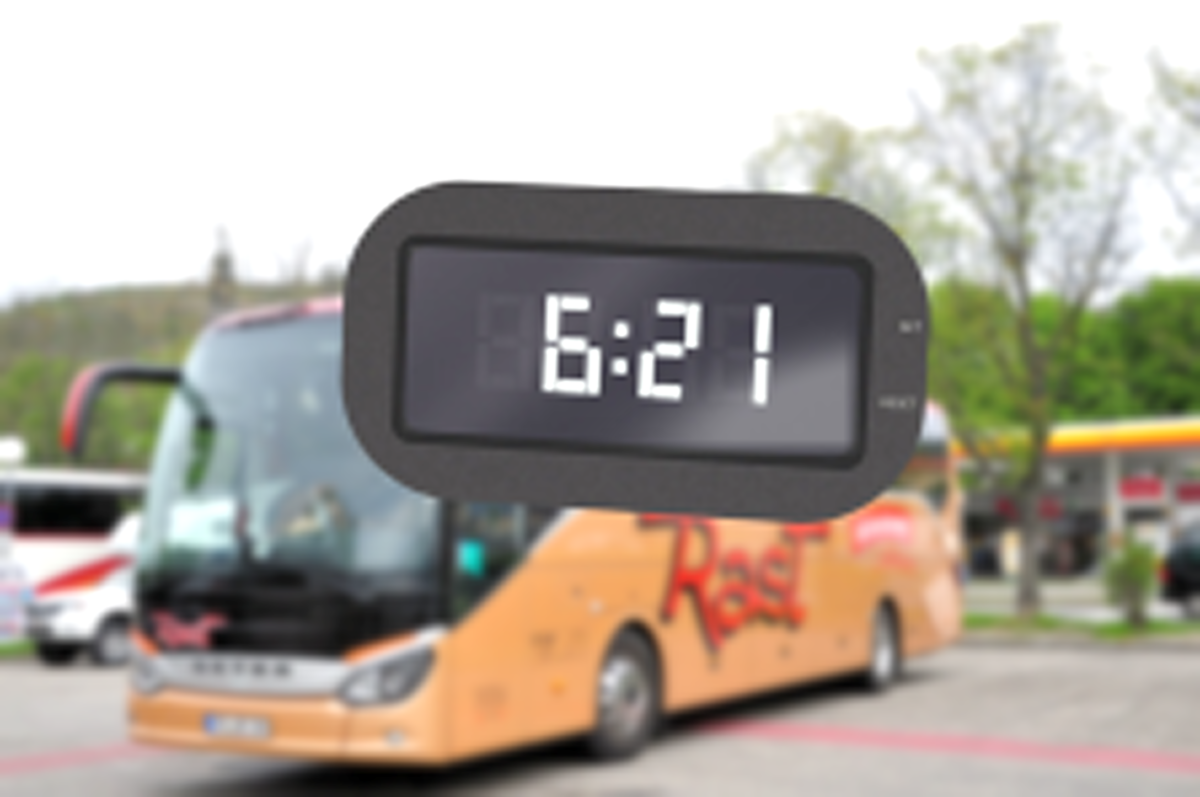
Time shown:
6.21
